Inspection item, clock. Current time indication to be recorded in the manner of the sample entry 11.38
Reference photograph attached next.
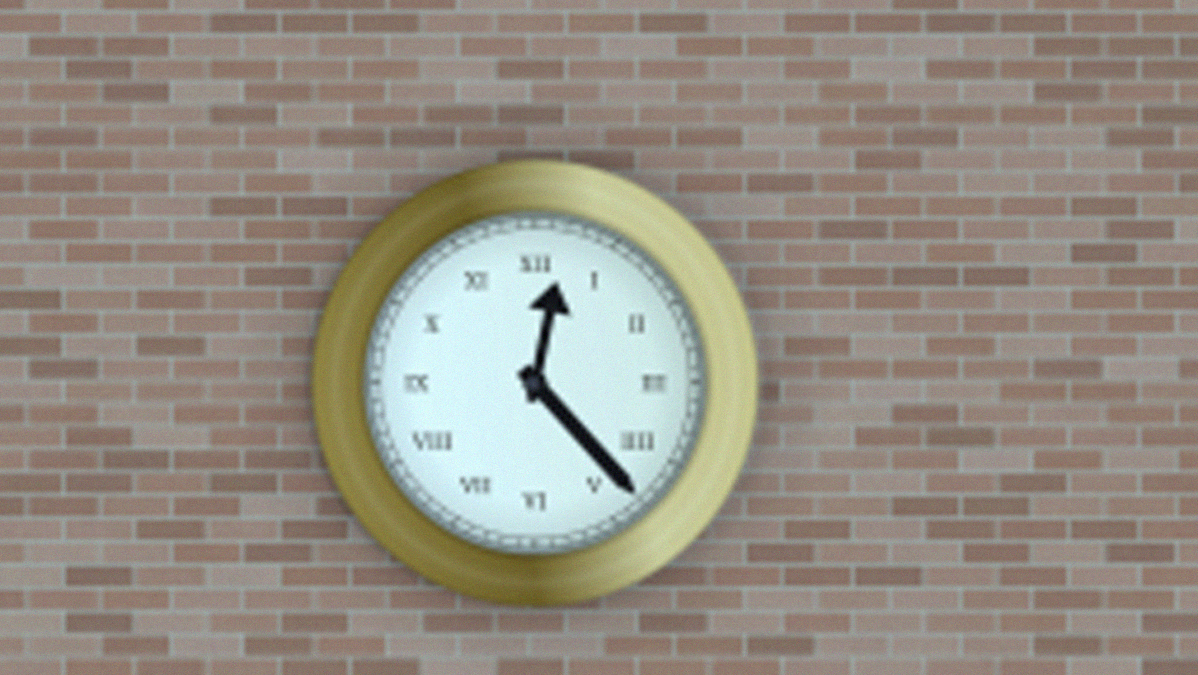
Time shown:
12.23
